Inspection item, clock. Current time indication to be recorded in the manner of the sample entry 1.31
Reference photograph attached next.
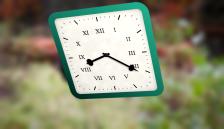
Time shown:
8.21
